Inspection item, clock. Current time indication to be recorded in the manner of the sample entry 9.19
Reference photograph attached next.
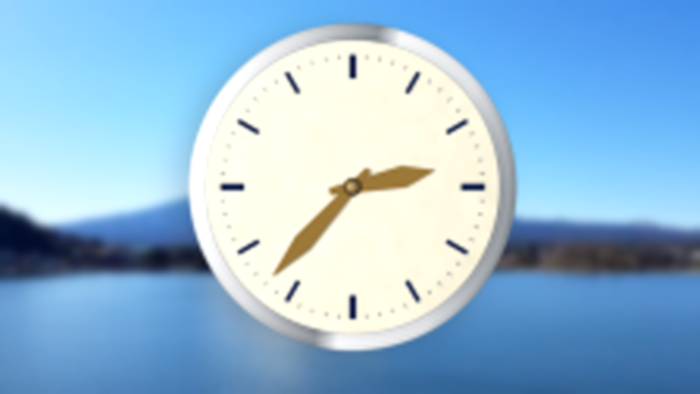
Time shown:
2.37
